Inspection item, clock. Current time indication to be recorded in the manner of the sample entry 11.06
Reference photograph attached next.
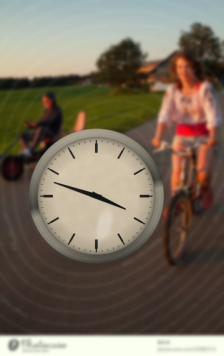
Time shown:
3.48
